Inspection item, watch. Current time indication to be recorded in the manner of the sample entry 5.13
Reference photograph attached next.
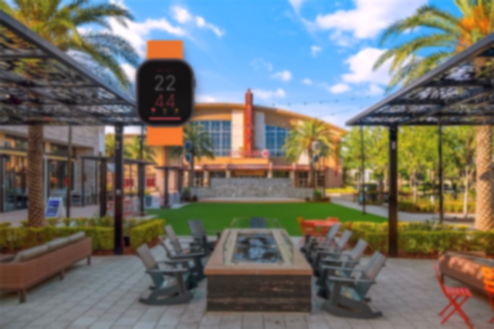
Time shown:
22.44
